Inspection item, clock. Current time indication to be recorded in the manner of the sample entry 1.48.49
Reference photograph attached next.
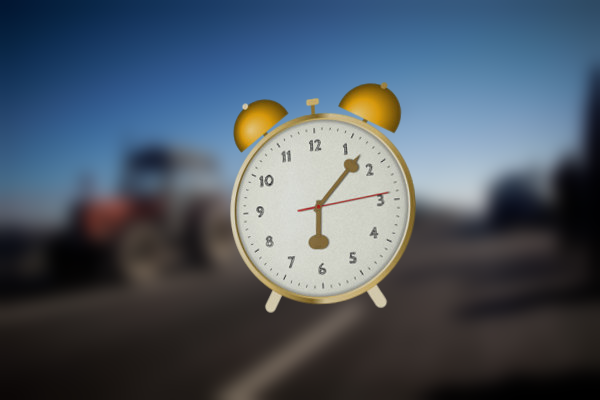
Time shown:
6.07.14
